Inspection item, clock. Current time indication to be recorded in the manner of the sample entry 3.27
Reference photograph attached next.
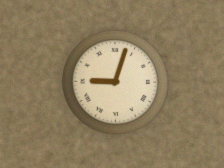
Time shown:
9.03
